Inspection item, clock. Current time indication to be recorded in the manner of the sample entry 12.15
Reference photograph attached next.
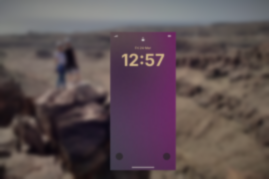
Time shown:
12.57
